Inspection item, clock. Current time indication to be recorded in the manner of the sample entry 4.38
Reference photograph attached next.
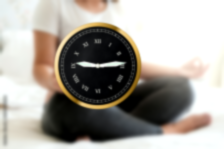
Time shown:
9.14
